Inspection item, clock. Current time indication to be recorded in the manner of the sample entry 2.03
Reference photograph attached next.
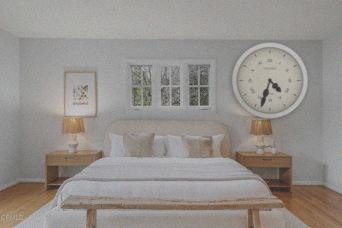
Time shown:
4.33
